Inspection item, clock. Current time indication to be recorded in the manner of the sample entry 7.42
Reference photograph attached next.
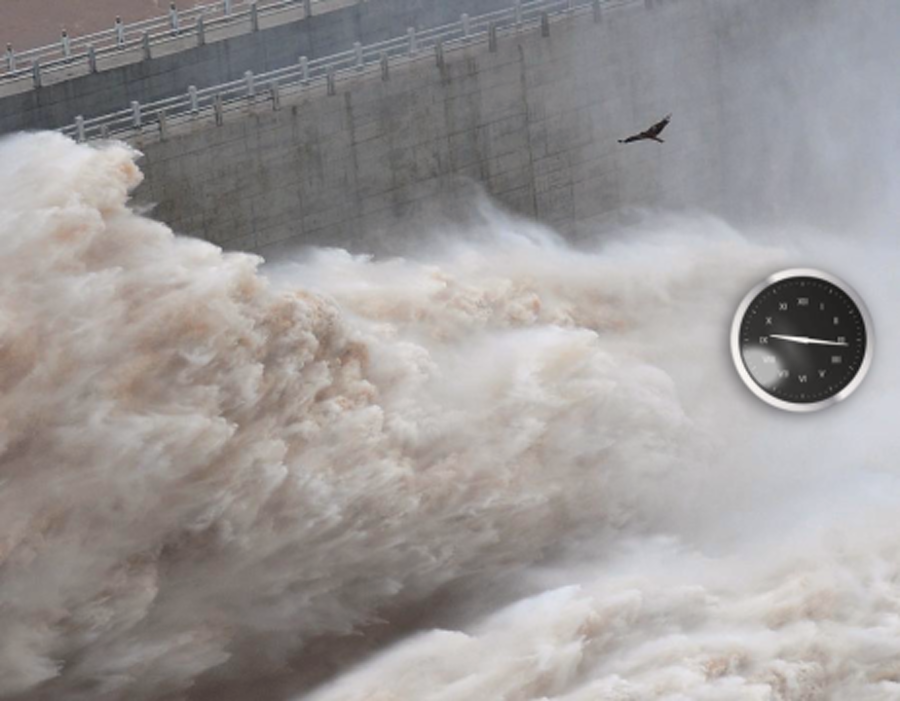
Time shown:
9.16
